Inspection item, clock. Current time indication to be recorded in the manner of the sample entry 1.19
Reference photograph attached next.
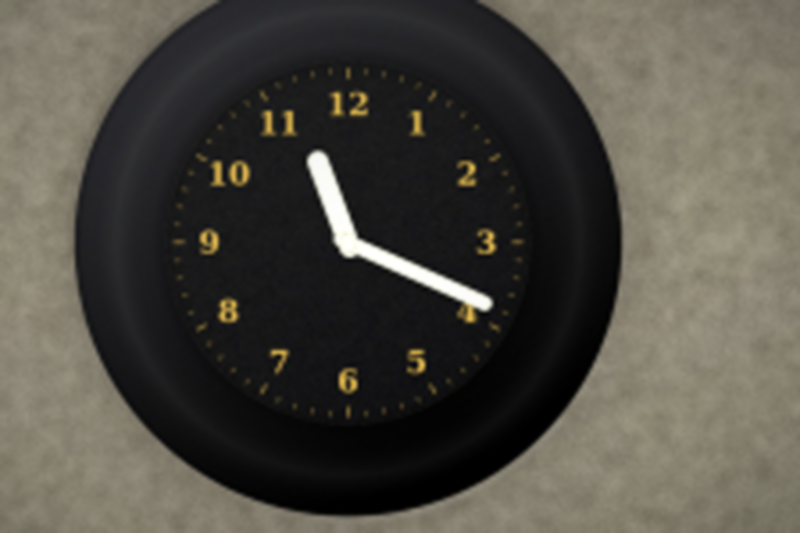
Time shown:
11.19
